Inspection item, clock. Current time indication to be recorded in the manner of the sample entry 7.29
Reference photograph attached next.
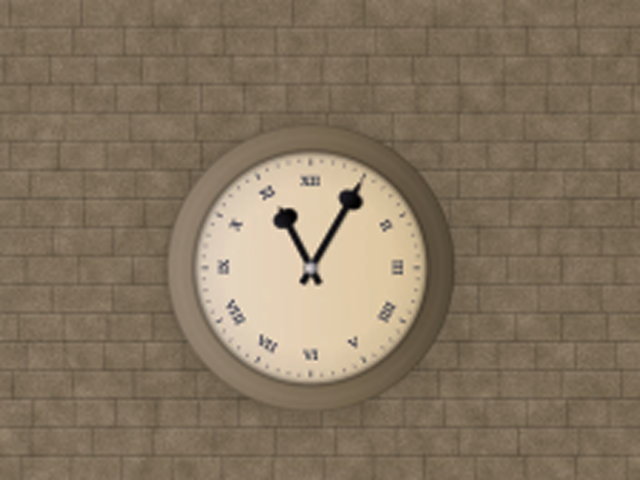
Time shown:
11.05
